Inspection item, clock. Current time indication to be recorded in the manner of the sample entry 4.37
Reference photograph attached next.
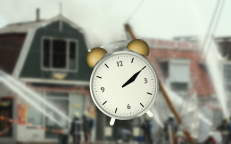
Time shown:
2.10
